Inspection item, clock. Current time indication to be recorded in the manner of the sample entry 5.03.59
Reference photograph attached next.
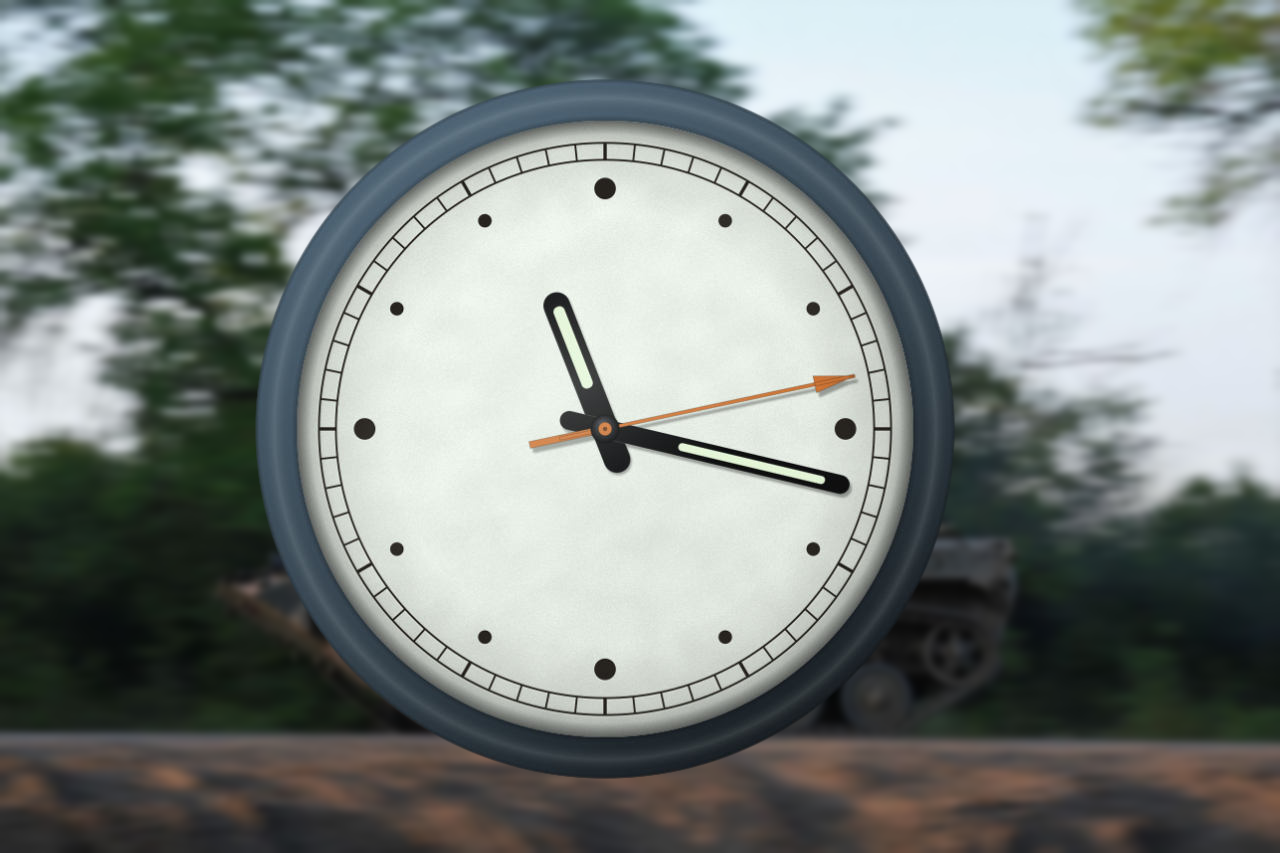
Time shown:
11.17.13
